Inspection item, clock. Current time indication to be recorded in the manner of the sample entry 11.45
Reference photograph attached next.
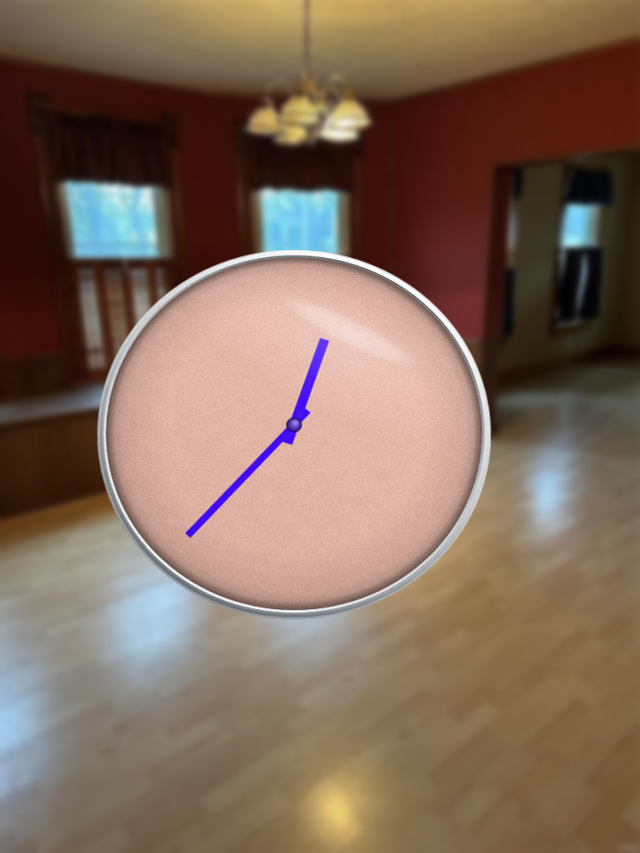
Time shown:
12.37
